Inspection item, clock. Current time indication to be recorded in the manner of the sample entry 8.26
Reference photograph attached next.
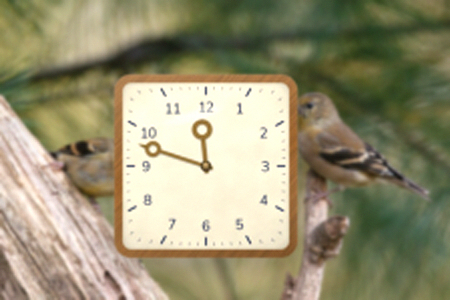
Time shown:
11.48
